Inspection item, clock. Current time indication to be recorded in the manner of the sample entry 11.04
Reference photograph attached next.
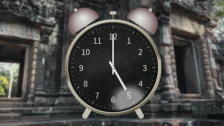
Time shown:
5.00
